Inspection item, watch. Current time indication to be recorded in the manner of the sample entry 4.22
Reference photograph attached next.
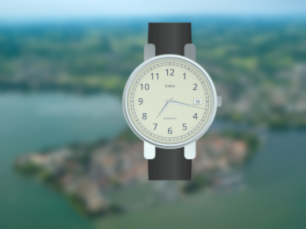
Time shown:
7.17
